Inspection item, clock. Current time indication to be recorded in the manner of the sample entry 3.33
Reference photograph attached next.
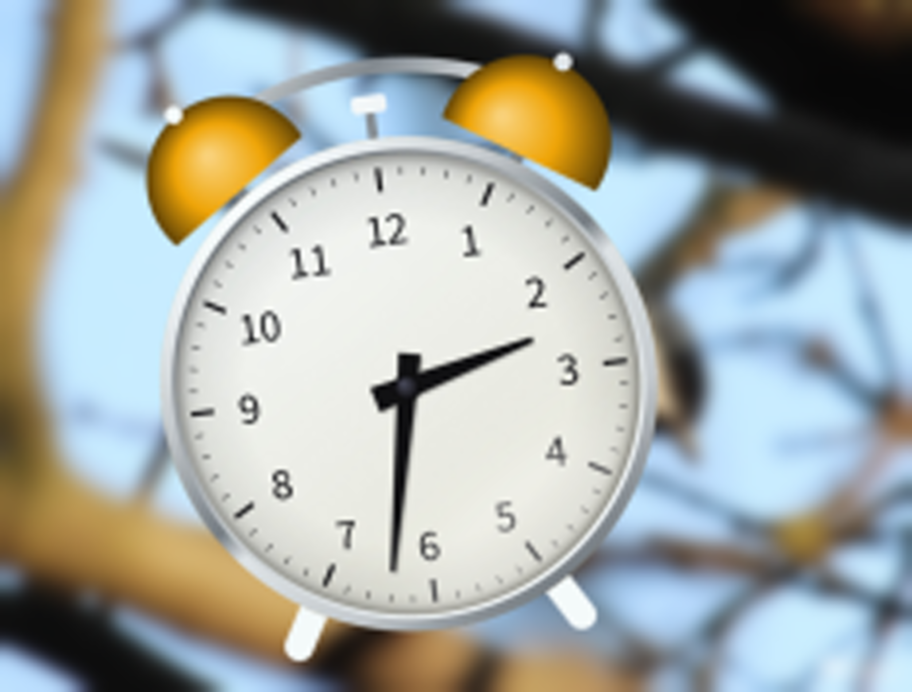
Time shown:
2.32
